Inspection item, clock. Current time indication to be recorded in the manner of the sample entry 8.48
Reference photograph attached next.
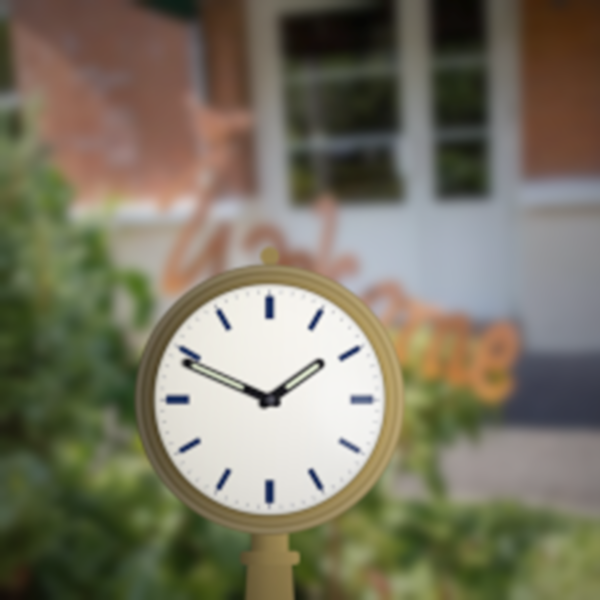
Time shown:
1.49
